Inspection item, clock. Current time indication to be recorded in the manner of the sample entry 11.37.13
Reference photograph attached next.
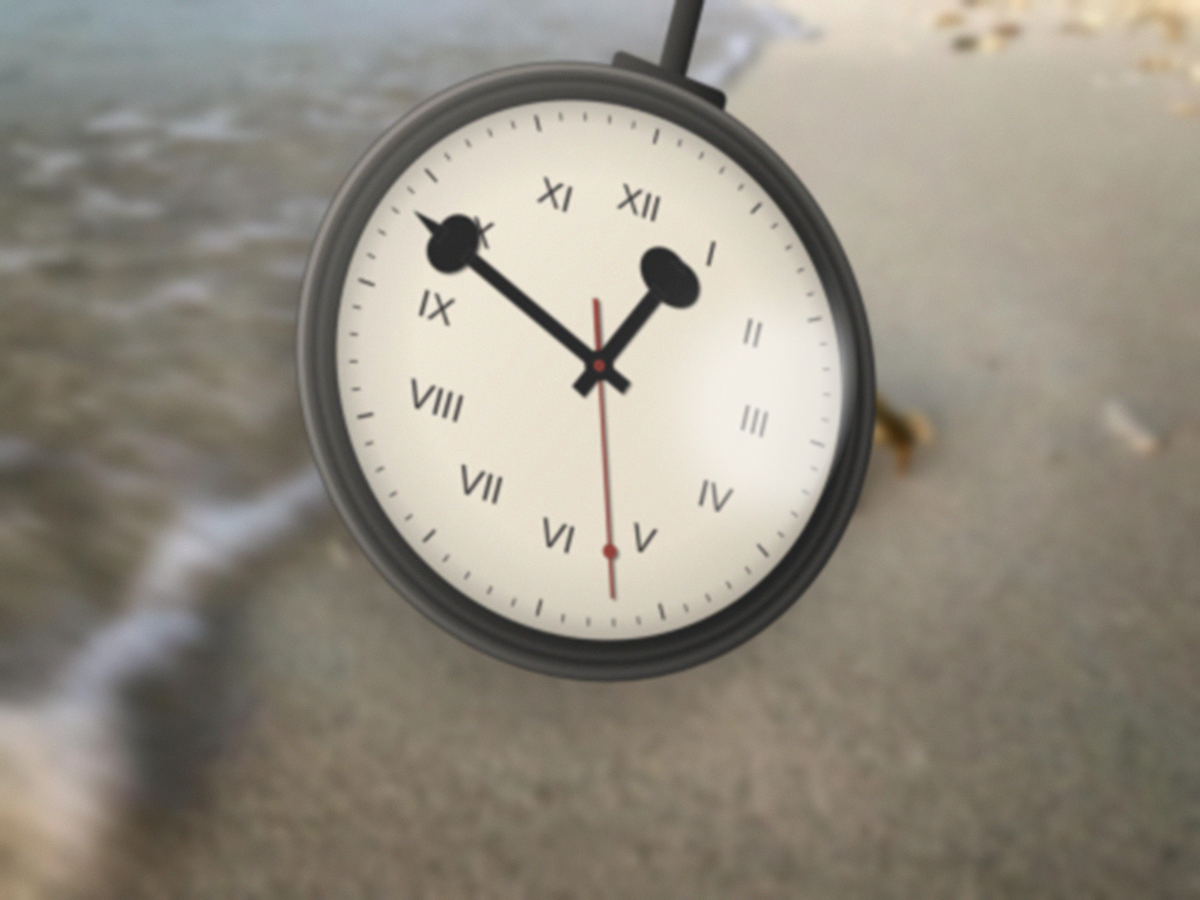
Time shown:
12.48.27
